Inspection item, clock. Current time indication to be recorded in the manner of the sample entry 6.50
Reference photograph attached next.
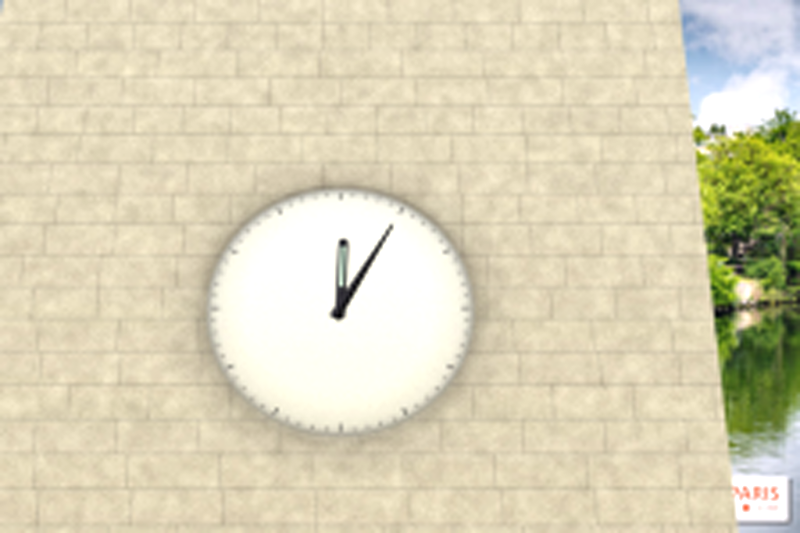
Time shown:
12.05
